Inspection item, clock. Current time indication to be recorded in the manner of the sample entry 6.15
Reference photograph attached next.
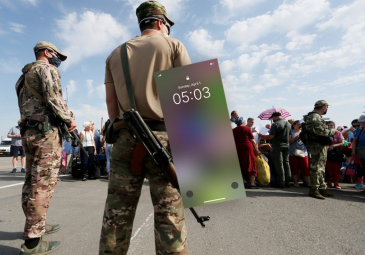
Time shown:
5.03
